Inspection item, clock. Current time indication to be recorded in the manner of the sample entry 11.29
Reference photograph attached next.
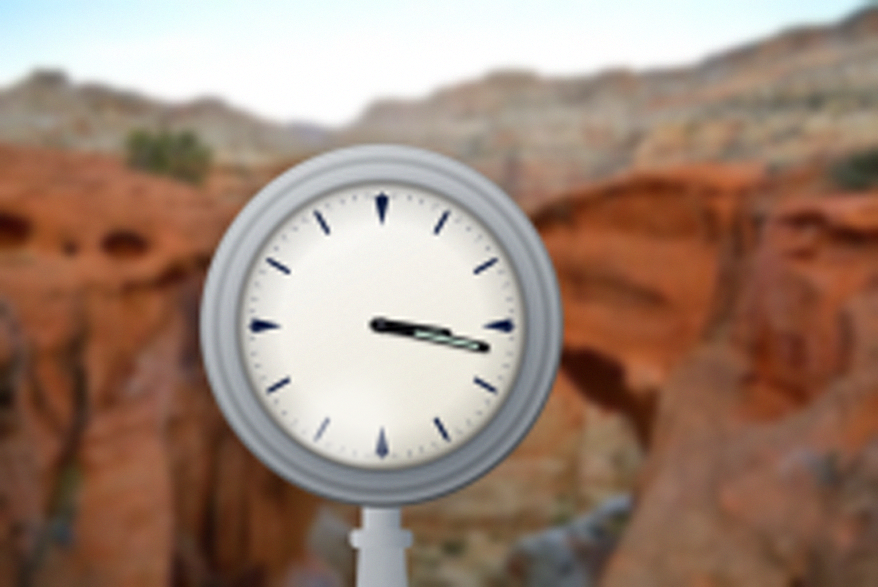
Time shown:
3.17
